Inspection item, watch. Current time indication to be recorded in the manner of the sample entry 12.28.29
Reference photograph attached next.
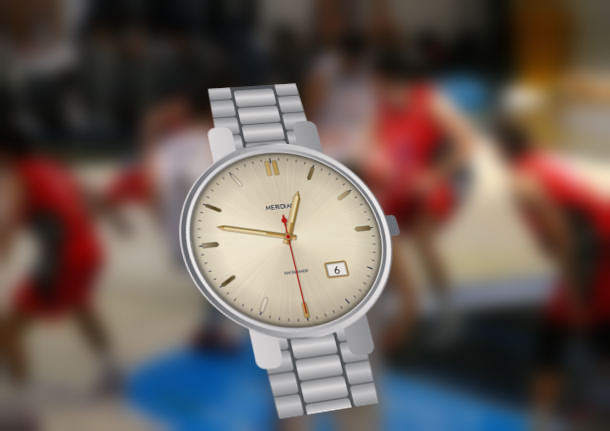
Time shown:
12.47.30
